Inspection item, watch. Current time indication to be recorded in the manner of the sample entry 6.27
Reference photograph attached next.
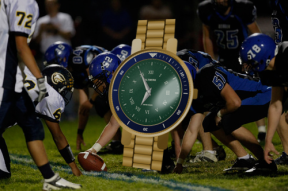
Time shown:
6.55
